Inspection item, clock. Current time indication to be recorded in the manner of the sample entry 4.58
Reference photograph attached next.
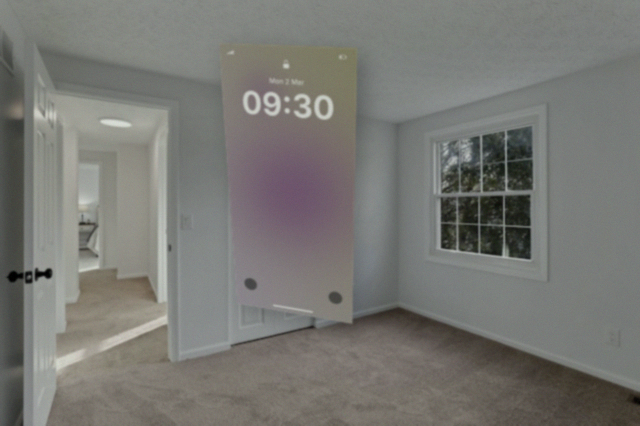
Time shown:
9.30
